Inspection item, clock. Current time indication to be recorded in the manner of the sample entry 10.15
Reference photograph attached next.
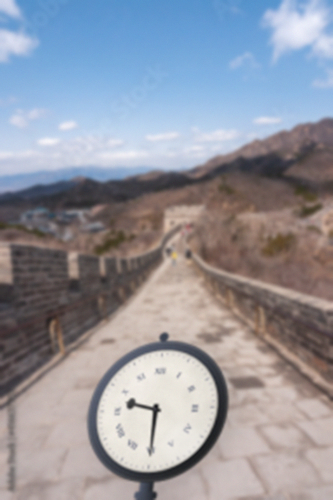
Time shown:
9.30
